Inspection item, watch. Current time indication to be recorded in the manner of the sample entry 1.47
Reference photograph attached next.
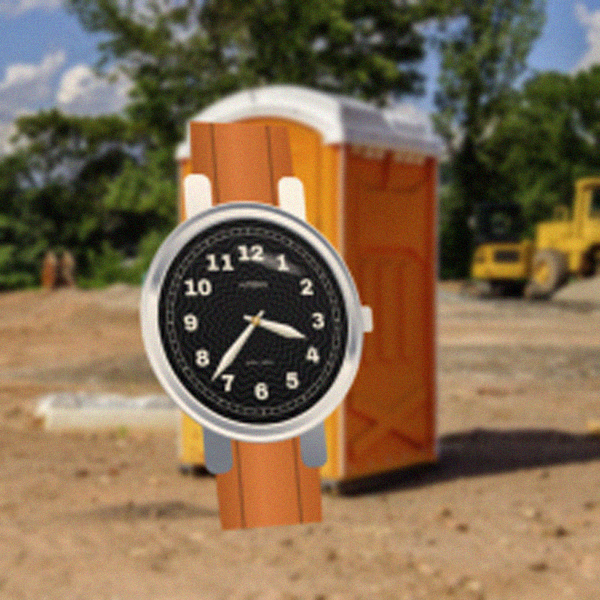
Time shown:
3.37
